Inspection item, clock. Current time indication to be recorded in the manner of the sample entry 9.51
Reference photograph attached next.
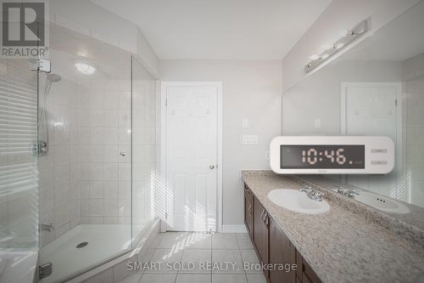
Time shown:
10.46
